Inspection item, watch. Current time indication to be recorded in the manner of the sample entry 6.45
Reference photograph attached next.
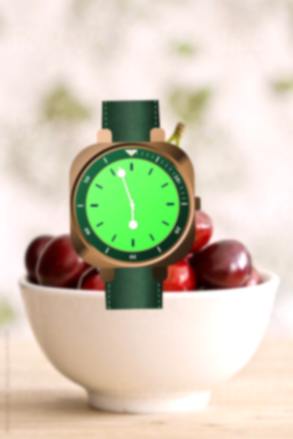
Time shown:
5.57
